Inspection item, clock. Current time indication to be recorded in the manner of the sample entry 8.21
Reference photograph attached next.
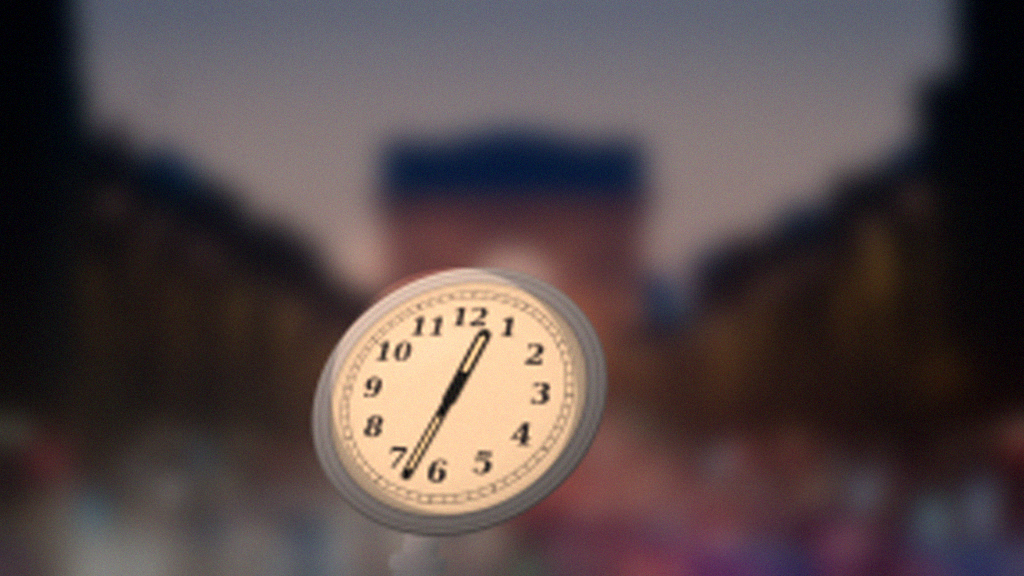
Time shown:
12.33
